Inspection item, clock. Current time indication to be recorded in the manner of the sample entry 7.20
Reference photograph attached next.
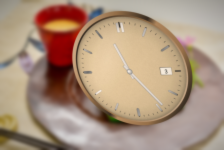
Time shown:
11.24
